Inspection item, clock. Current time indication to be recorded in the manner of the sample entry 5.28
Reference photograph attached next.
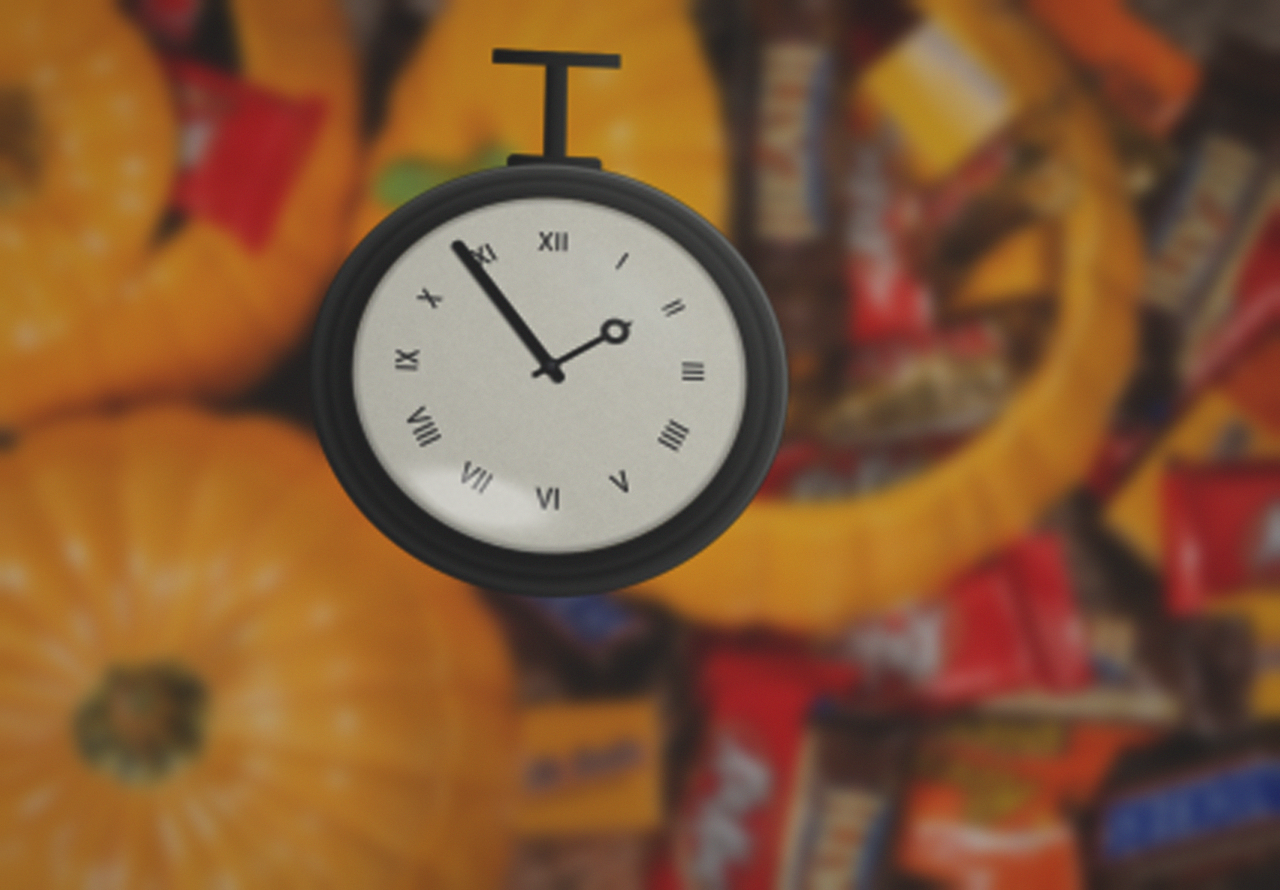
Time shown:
1.54
